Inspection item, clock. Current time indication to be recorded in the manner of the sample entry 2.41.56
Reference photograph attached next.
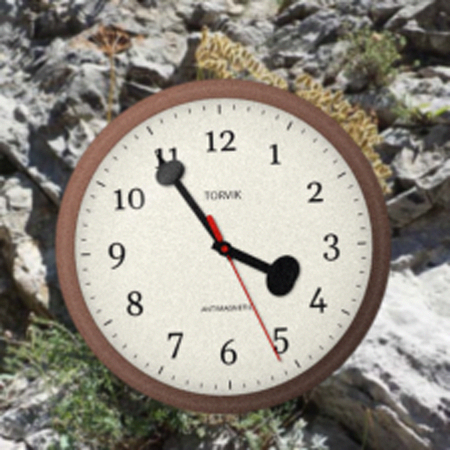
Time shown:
3.54.26
